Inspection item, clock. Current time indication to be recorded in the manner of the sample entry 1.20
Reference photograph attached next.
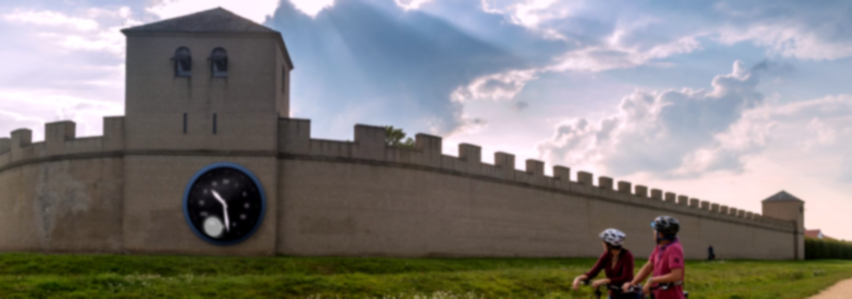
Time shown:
10.28
